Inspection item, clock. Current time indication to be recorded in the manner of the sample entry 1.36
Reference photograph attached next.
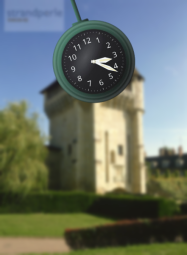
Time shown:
3.22
